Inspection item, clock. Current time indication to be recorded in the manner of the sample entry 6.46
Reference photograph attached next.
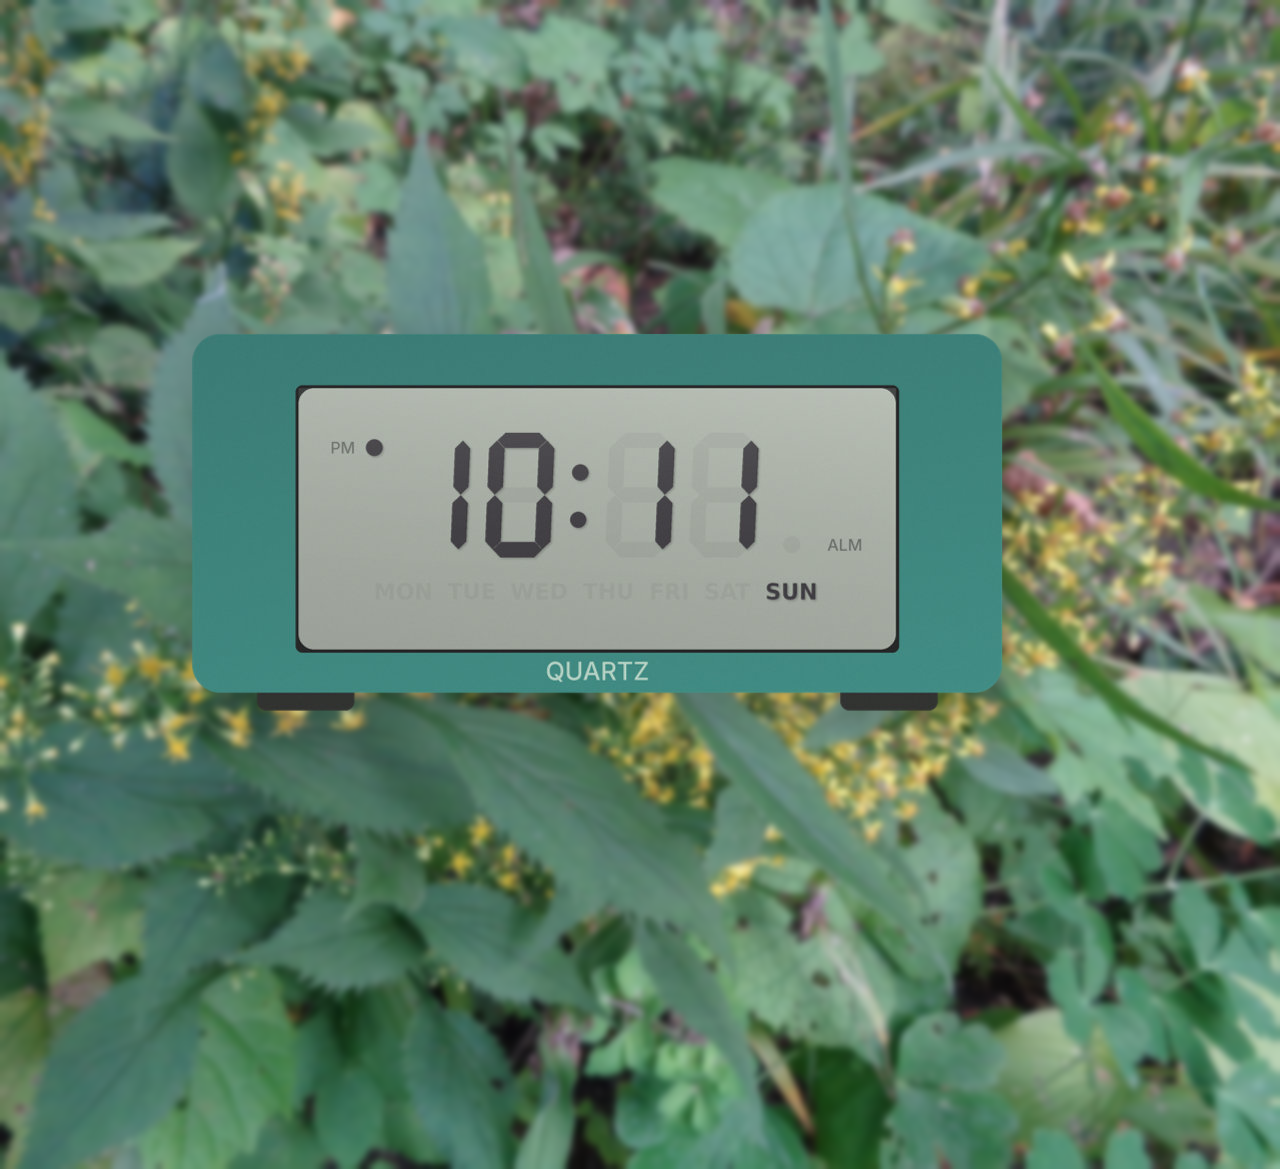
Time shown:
10.11
